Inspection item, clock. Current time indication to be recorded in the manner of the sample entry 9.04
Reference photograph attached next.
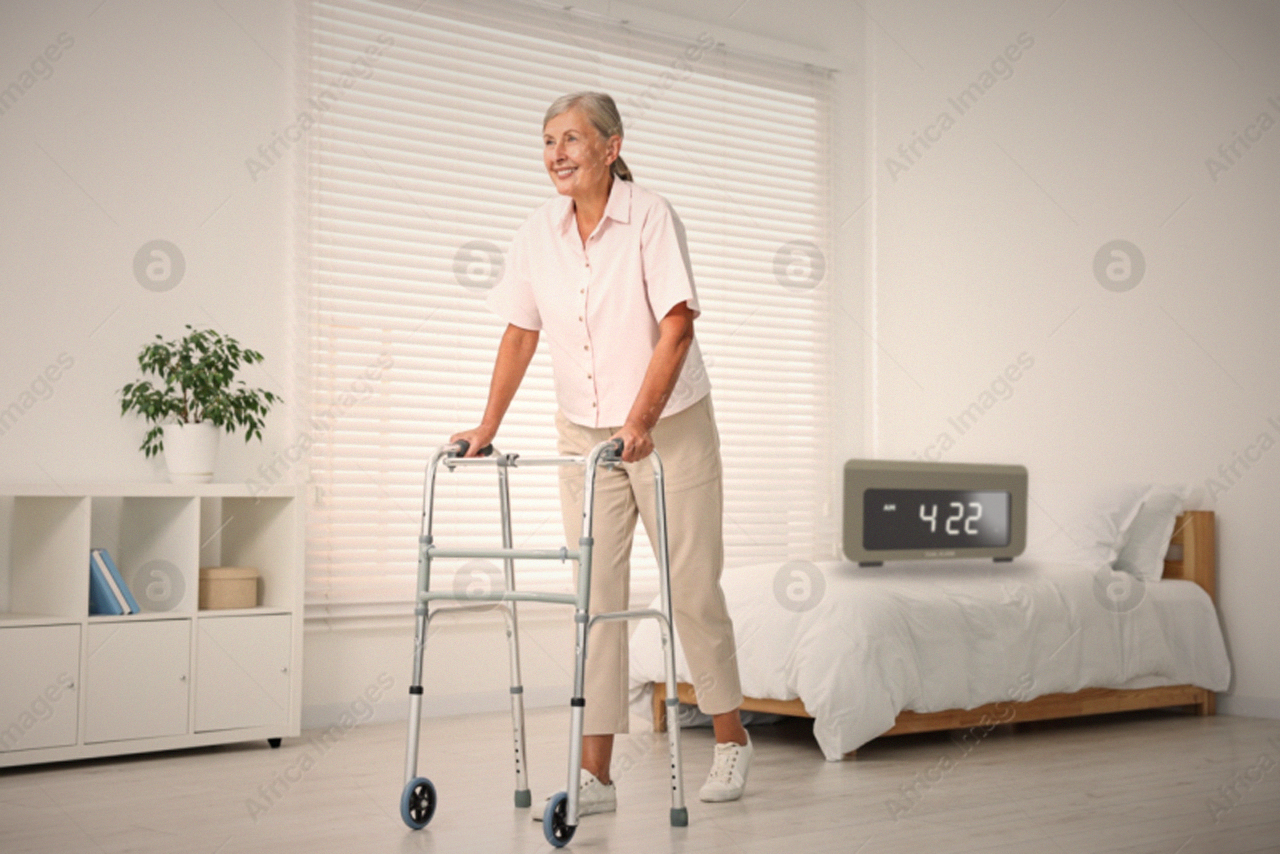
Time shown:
4.22
